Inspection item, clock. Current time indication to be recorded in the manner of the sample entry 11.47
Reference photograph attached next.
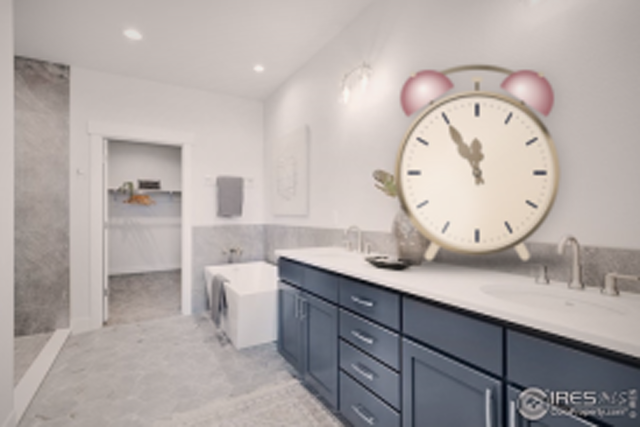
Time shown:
11.55
